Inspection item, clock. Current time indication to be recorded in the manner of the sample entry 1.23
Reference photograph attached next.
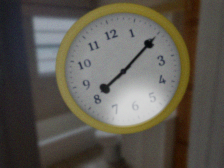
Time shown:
8.10
